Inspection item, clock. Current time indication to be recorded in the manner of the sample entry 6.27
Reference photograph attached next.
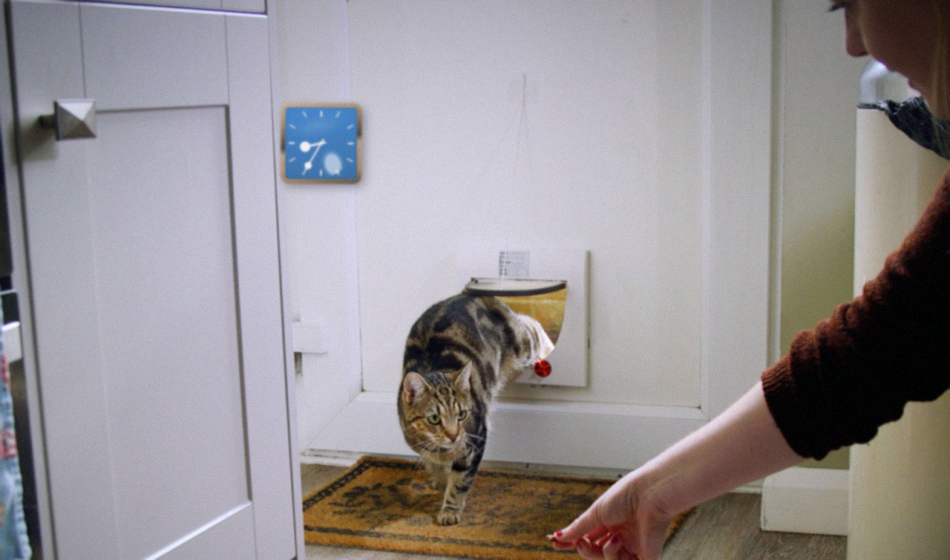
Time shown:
8.35
